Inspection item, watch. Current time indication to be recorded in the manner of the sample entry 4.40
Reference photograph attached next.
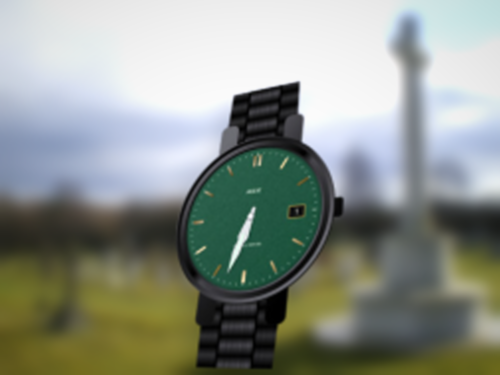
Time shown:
6.33
